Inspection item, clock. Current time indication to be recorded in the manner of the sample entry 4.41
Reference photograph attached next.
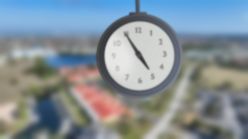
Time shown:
4.55
